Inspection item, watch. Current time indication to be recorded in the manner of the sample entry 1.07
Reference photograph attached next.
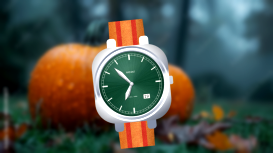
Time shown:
6.53
